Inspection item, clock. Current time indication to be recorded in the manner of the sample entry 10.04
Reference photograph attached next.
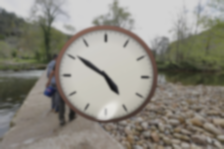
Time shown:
4.51
